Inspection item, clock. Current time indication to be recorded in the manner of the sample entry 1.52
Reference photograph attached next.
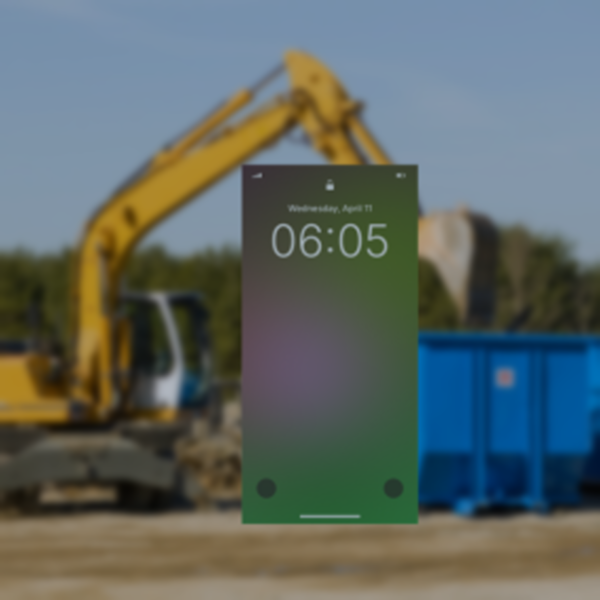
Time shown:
6.05
